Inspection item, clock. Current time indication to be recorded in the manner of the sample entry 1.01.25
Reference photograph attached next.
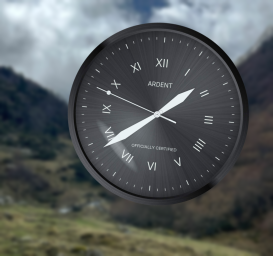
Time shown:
1.38.48
